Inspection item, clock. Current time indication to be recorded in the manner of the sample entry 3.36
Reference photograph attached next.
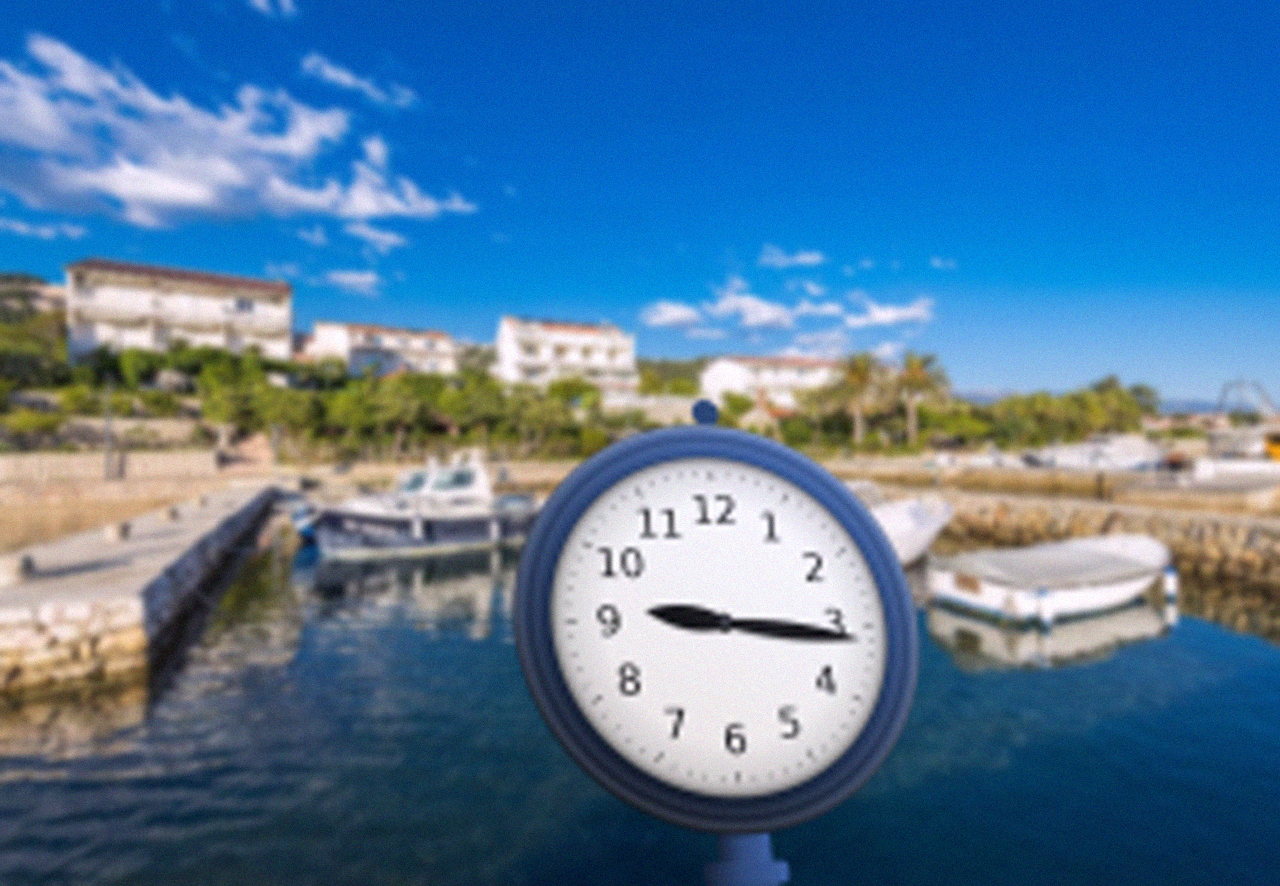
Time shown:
9.16
